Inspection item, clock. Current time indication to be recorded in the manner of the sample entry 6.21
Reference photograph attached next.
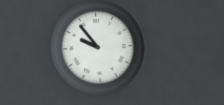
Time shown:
9.54
